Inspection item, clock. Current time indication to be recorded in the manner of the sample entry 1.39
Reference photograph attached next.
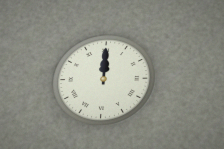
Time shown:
12.00
